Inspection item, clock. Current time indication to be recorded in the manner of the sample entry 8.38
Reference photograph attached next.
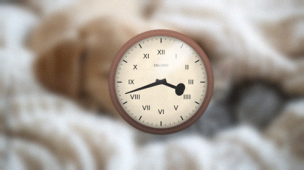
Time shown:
3.42
